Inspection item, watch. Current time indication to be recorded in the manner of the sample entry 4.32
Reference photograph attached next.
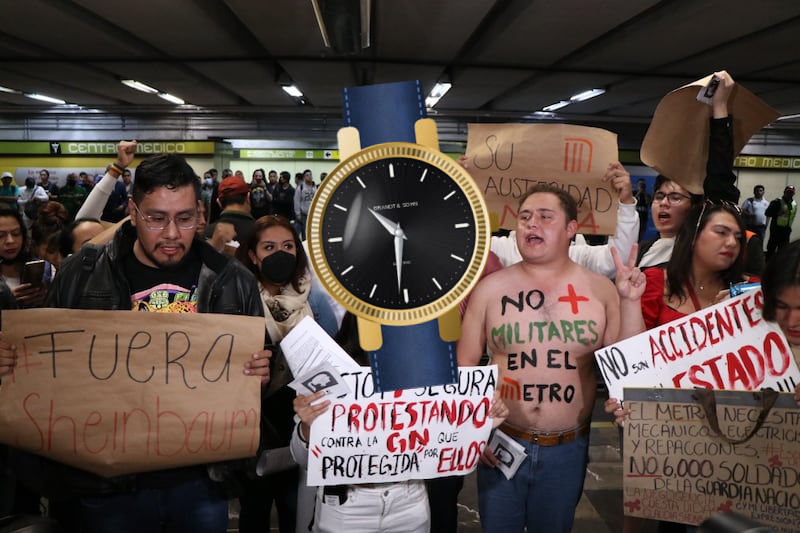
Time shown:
10.31
